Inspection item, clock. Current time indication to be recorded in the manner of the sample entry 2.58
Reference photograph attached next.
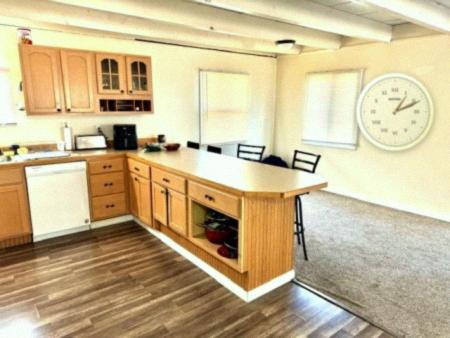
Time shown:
1.11
